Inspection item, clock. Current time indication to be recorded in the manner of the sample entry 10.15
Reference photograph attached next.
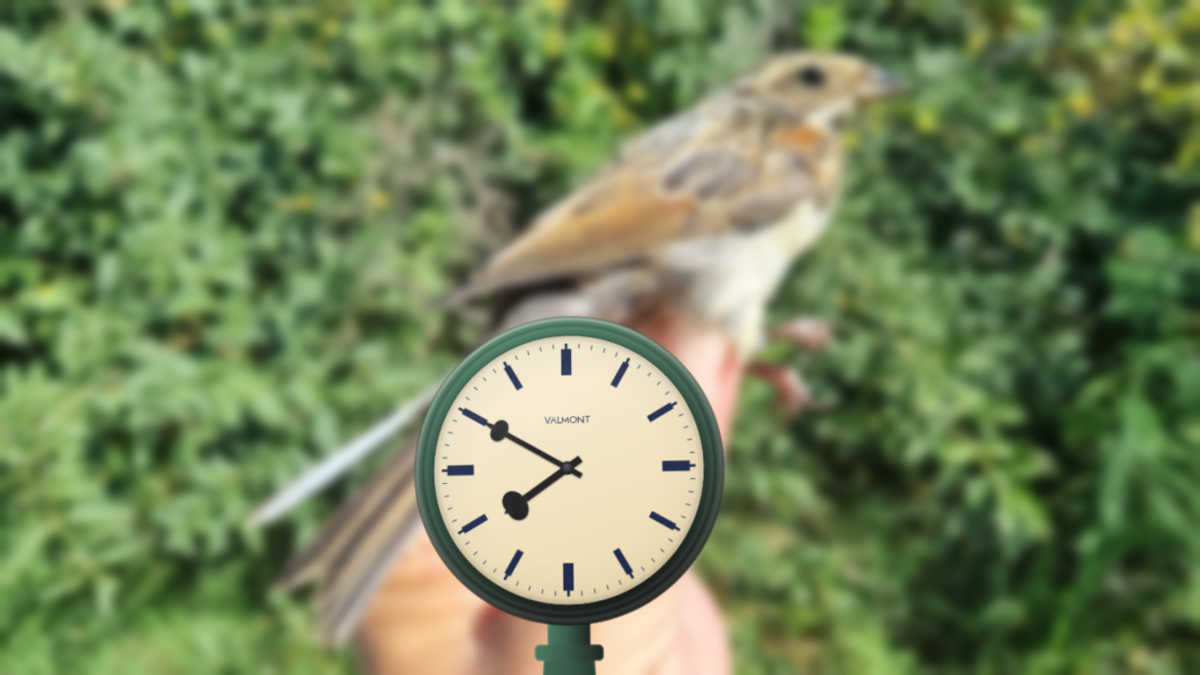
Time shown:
7.50
